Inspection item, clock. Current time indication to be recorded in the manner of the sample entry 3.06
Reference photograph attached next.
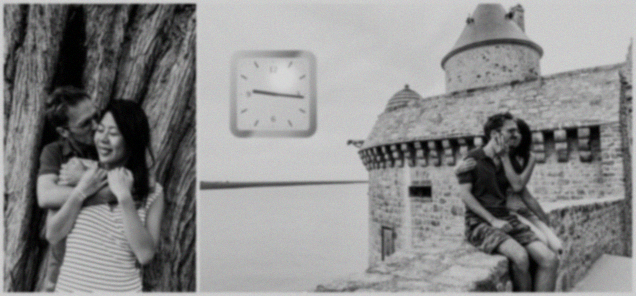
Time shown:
9.16
